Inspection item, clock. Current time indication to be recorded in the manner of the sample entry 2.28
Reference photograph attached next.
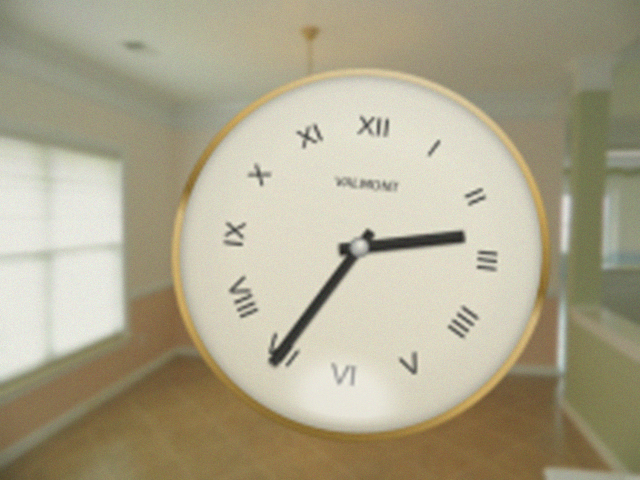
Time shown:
2.35
